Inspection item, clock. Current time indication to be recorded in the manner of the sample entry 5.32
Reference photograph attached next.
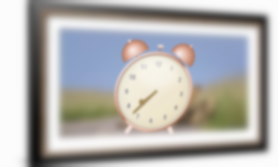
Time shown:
7.37
